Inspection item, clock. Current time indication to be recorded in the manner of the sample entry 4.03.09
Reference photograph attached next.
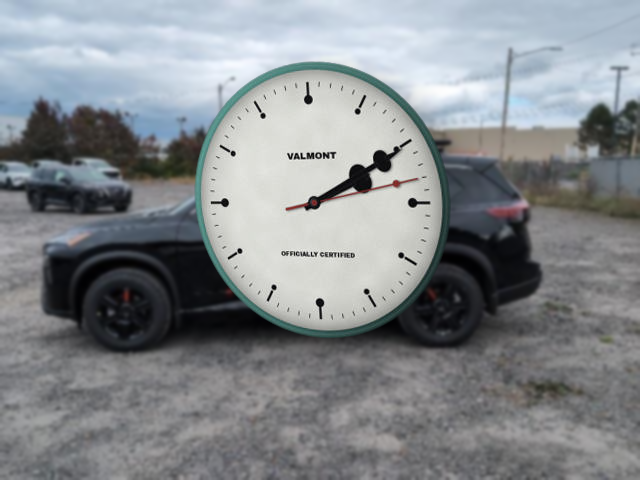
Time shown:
2.10.13
